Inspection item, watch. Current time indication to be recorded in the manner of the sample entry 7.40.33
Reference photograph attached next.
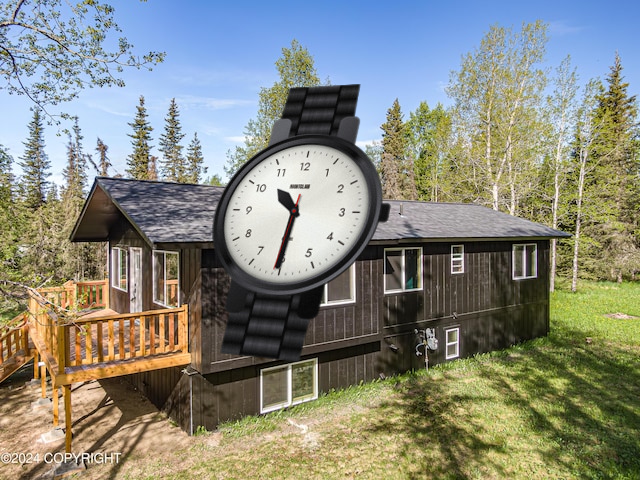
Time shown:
10.30.31
